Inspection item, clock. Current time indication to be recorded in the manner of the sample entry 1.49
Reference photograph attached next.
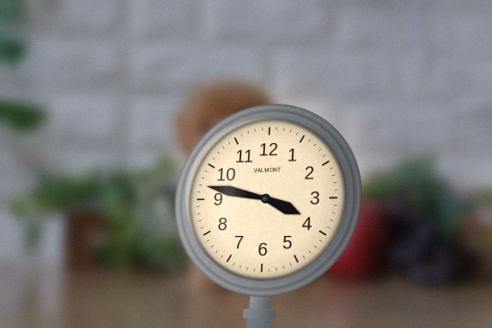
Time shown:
3.47
